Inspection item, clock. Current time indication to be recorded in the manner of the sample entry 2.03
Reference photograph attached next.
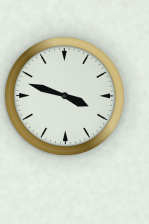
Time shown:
3.48
